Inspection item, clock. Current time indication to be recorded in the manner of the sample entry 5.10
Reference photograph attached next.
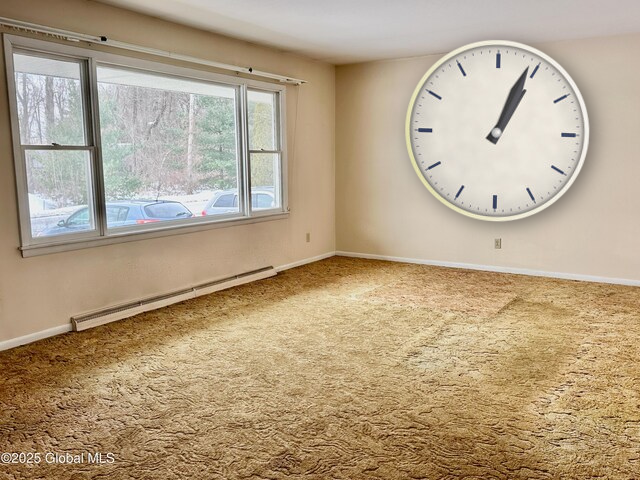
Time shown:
1.04
